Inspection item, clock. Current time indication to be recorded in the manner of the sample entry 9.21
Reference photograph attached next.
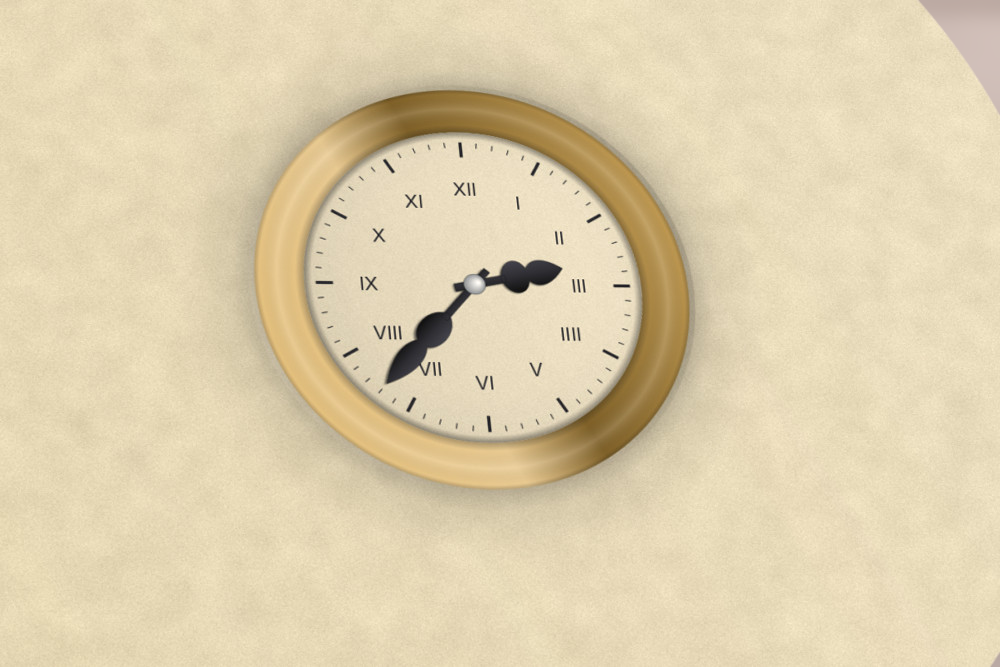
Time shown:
2.37
